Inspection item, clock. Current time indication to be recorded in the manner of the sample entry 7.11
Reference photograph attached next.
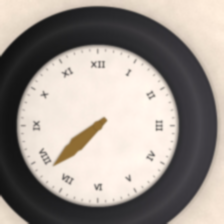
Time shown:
7.38
